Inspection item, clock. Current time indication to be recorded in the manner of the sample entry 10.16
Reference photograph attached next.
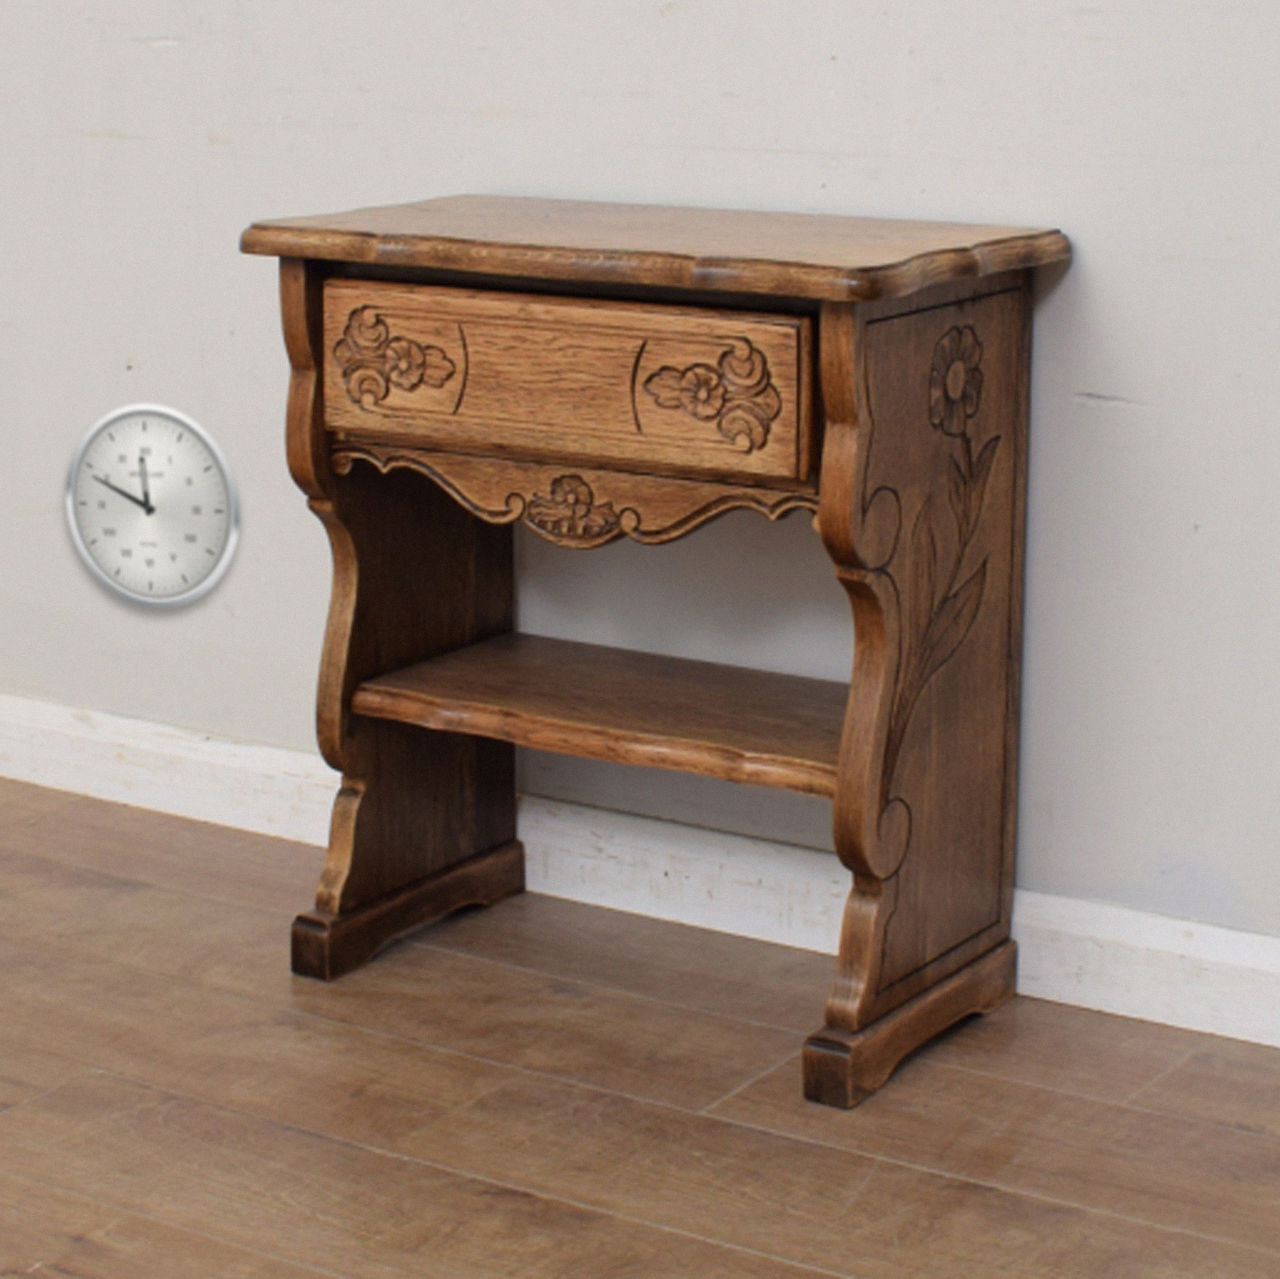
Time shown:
11.49
